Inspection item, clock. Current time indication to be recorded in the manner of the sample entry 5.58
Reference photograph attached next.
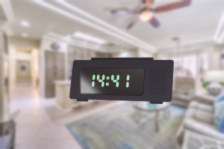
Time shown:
14.41
